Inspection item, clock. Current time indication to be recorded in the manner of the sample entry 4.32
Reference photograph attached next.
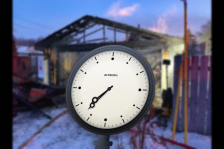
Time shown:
7.37
